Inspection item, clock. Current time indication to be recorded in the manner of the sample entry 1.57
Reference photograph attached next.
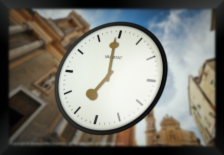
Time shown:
6.59
